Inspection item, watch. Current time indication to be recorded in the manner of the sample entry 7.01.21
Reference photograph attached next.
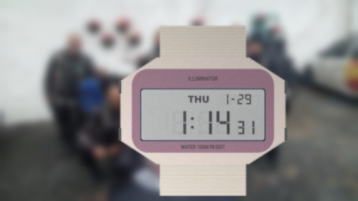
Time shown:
1.14.31
